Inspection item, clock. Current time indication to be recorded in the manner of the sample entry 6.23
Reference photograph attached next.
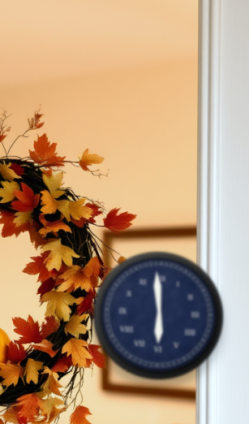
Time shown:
5.59
